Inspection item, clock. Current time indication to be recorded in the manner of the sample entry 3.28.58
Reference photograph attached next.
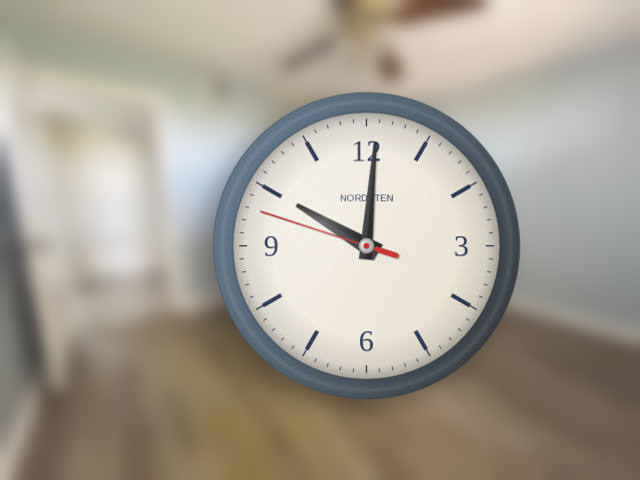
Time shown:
10.00.48
